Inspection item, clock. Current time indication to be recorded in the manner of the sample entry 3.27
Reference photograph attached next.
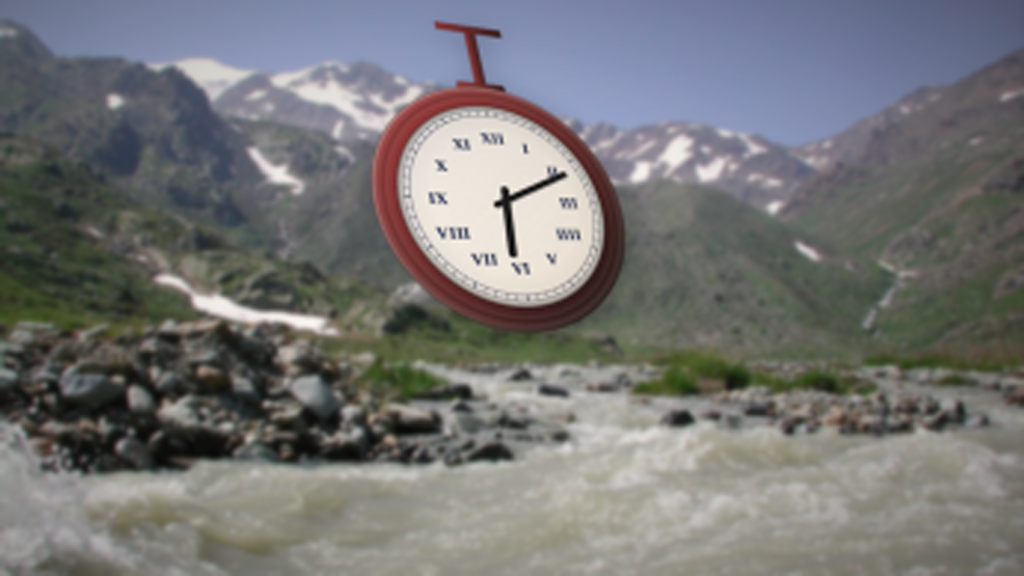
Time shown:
6.11
